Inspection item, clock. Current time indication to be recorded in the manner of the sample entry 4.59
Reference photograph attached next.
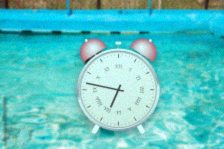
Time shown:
6.47
